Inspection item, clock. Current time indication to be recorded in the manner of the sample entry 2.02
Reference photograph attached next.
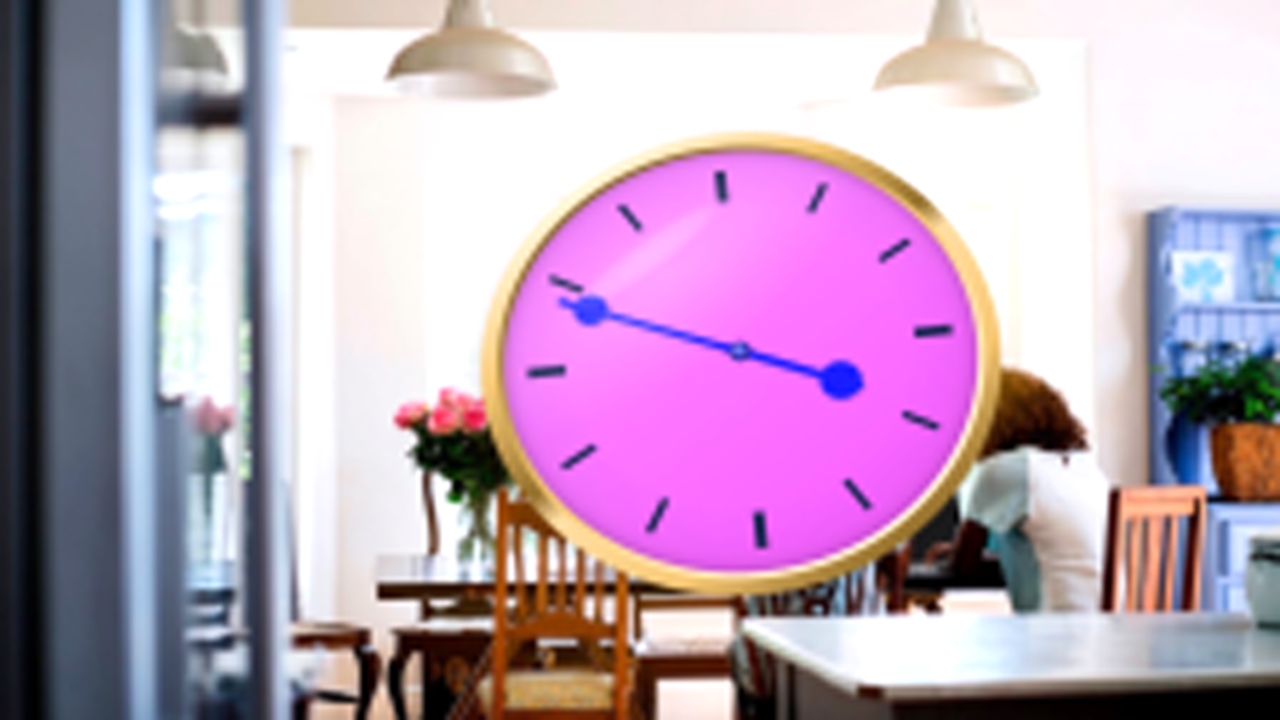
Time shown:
3.49
